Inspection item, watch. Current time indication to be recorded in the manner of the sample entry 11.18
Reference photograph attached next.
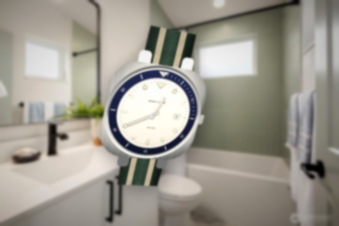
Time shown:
12.40
